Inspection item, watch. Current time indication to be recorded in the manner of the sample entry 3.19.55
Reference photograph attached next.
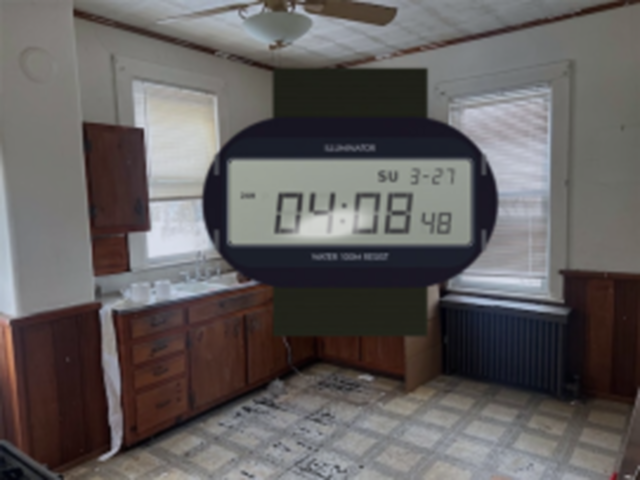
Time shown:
4.08.48
